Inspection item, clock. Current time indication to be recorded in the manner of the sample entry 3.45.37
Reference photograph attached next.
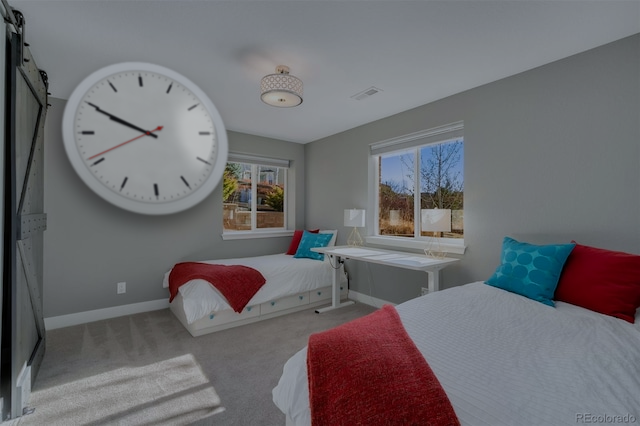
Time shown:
9.49.41
